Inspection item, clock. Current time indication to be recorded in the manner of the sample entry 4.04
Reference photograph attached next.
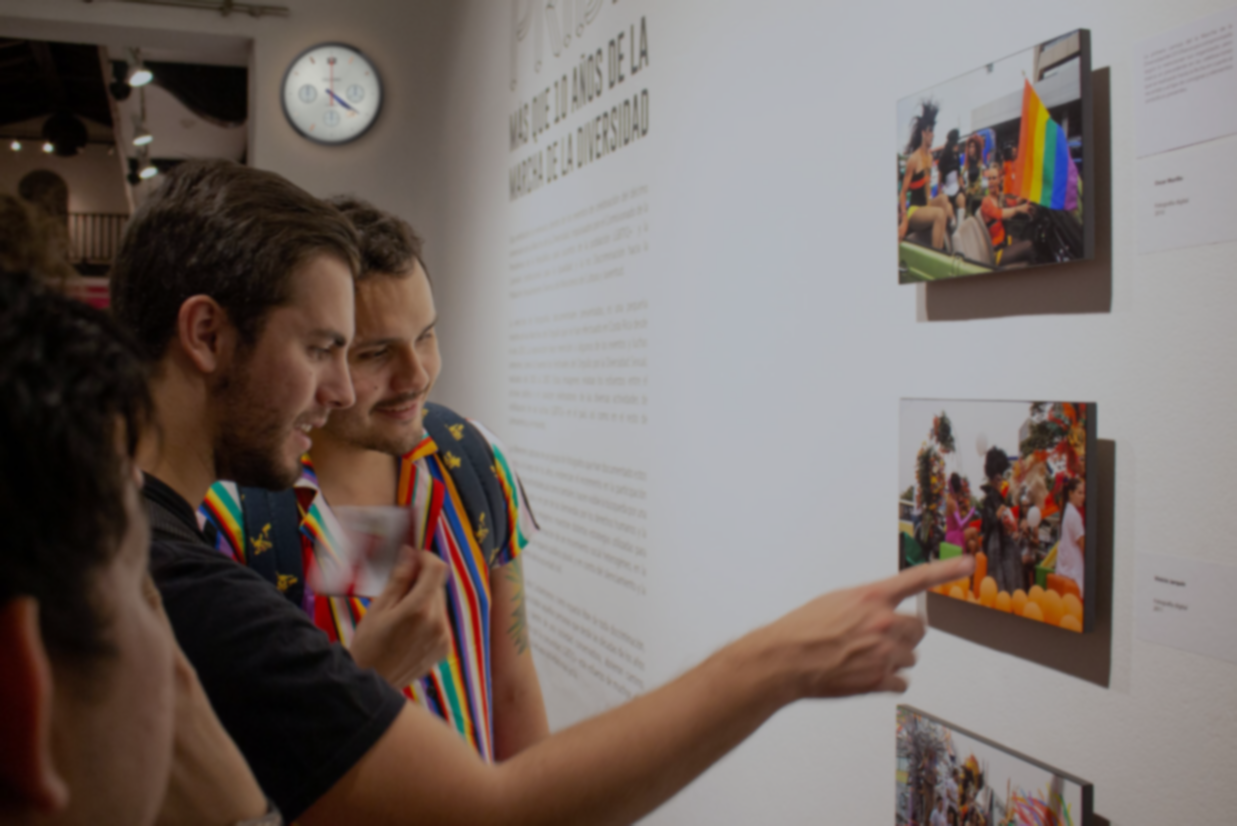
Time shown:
4.21
